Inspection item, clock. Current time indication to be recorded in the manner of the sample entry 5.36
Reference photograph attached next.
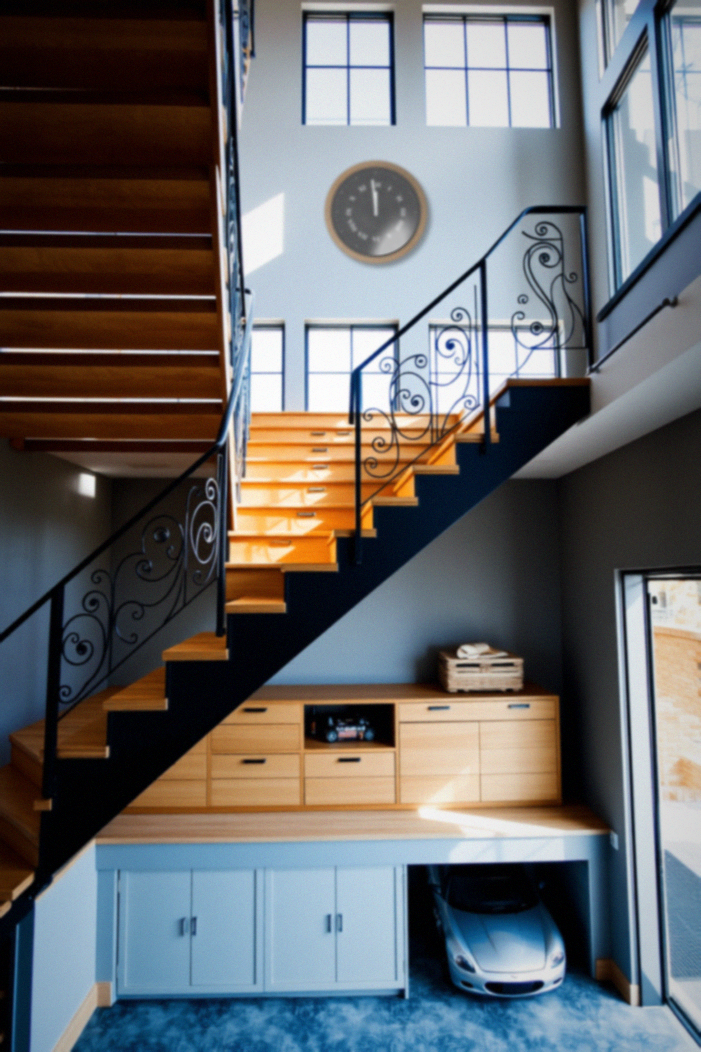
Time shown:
11.59
